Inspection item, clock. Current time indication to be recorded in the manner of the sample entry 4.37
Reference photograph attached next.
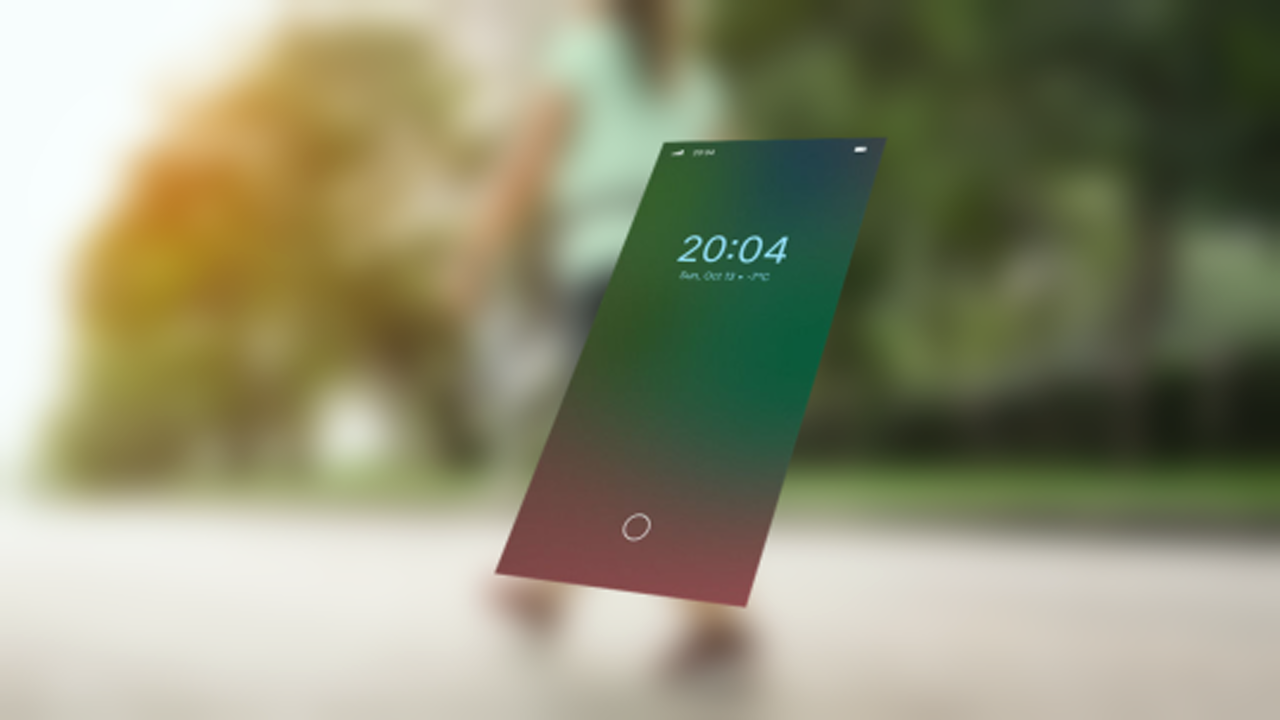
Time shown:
20.04
